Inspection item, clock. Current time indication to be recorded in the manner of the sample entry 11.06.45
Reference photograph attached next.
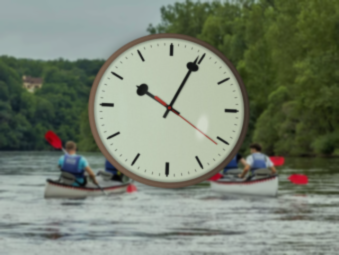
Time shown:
10.04.21
